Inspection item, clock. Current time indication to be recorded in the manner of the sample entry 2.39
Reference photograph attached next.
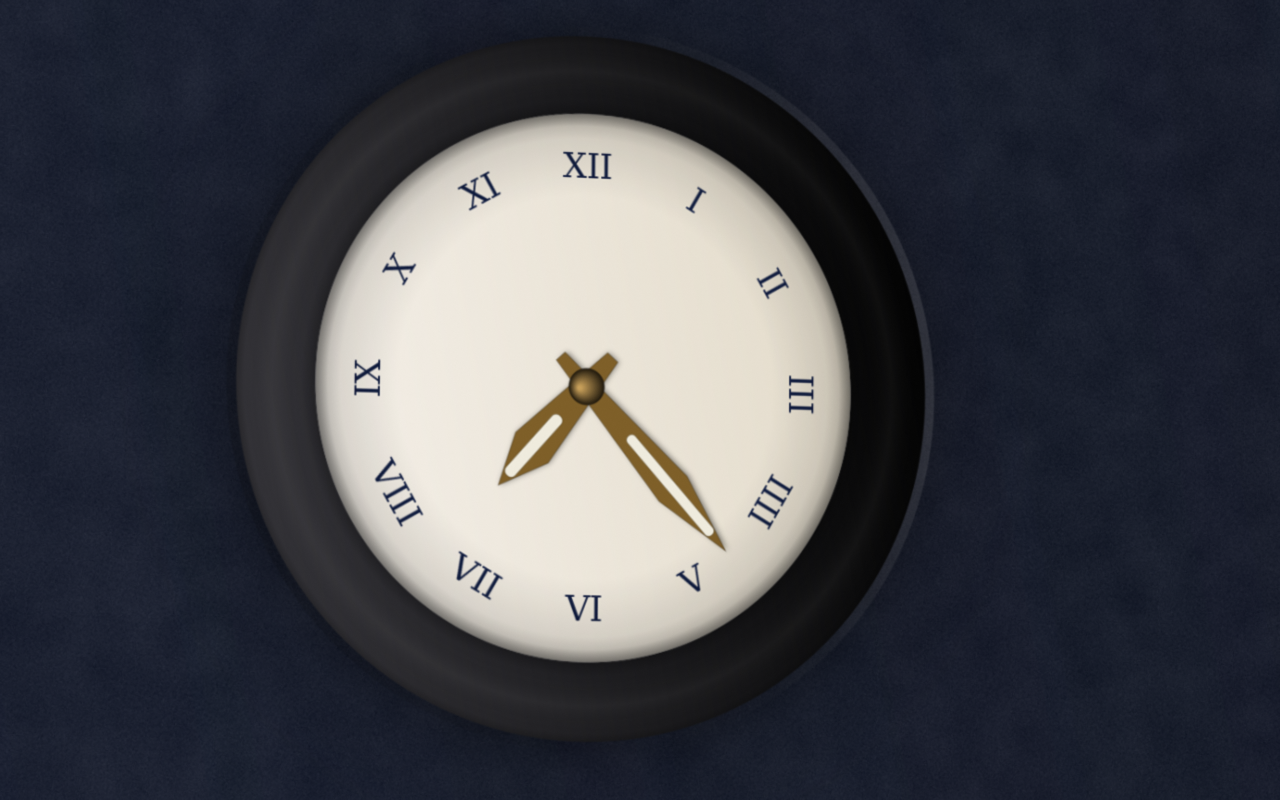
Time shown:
7.23
